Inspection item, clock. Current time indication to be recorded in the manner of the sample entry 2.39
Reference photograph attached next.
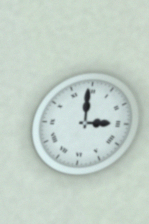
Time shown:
2.59
